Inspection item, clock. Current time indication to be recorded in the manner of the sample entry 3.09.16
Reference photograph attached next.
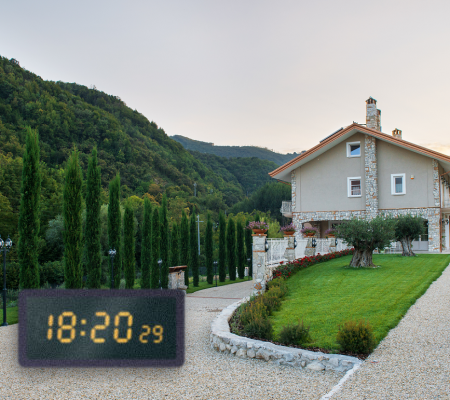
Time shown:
18.20.29
